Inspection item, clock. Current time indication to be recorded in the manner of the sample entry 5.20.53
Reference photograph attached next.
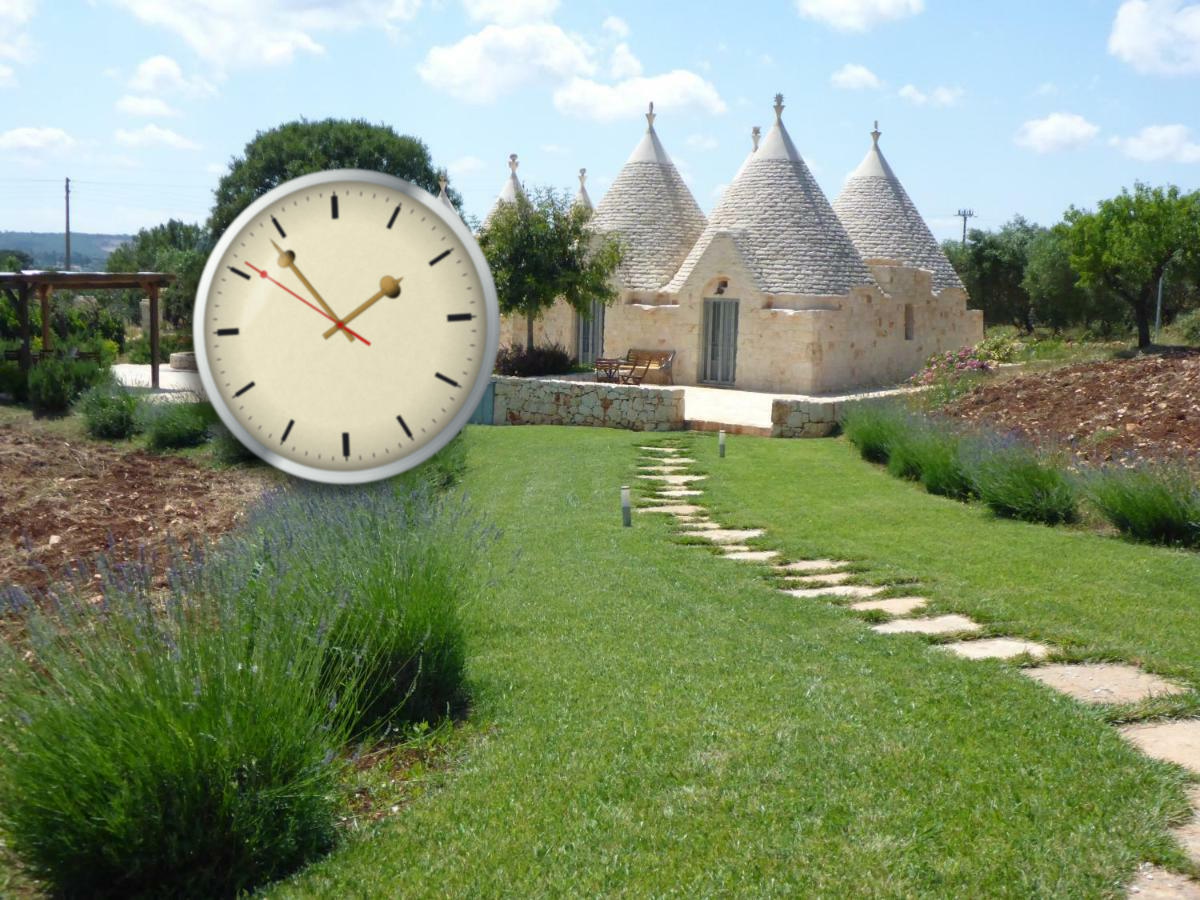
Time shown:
1.53.51
